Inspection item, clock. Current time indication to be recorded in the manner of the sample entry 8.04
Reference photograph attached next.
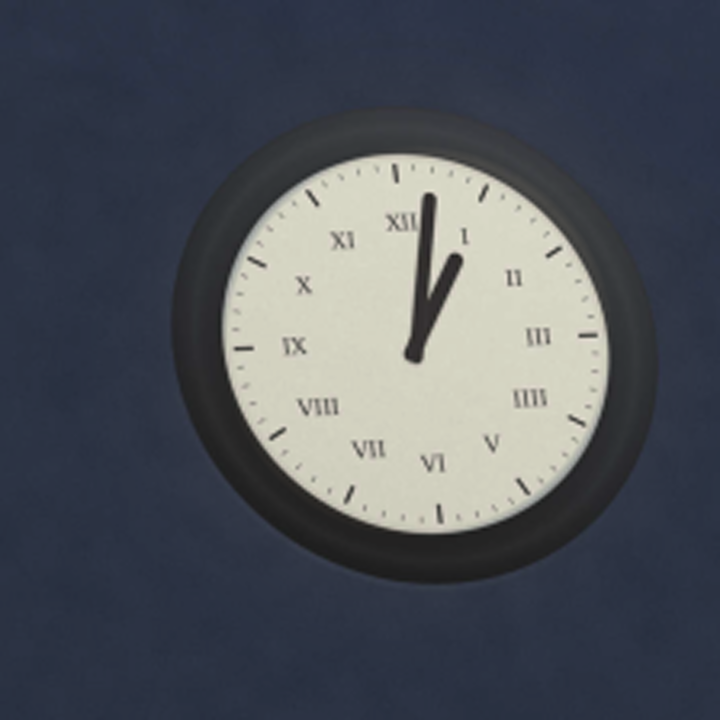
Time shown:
1.02
